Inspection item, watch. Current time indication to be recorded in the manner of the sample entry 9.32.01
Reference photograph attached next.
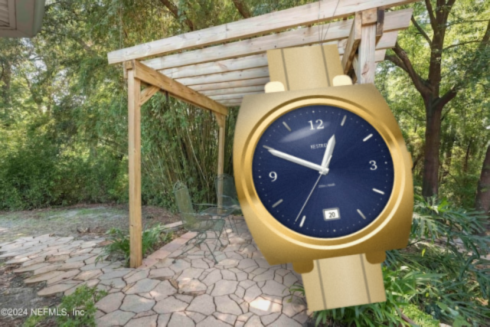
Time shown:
12.49.36
